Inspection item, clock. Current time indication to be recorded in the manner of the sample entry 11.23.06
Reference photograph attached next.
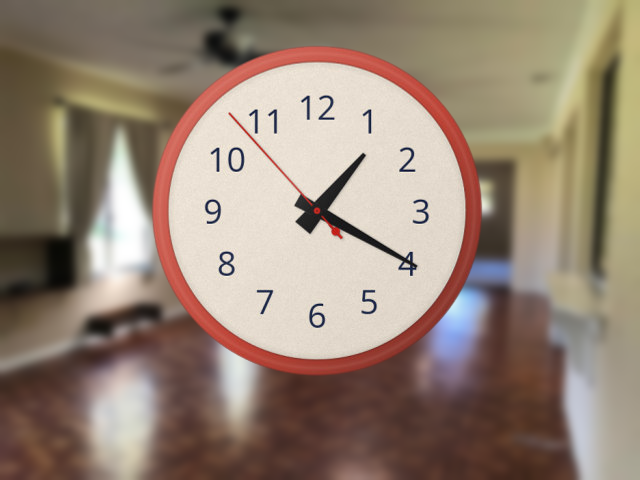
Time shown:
1.19.53
